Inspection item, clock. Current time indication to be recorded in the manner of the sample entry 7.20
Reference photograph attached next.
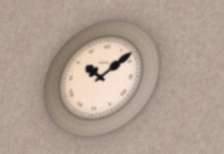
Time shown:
10.08
